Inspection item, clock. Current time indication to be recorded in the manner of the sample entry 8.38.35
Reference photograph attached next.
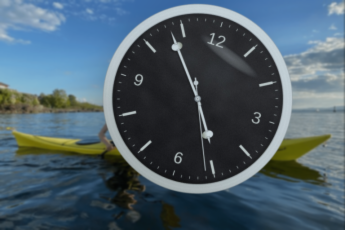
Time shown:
4.53.26
